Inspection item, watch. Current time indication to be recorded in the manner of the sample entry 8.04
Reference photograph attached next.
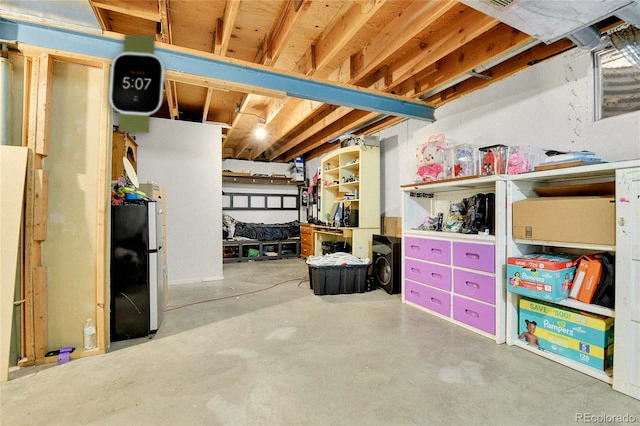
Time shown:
5.07
